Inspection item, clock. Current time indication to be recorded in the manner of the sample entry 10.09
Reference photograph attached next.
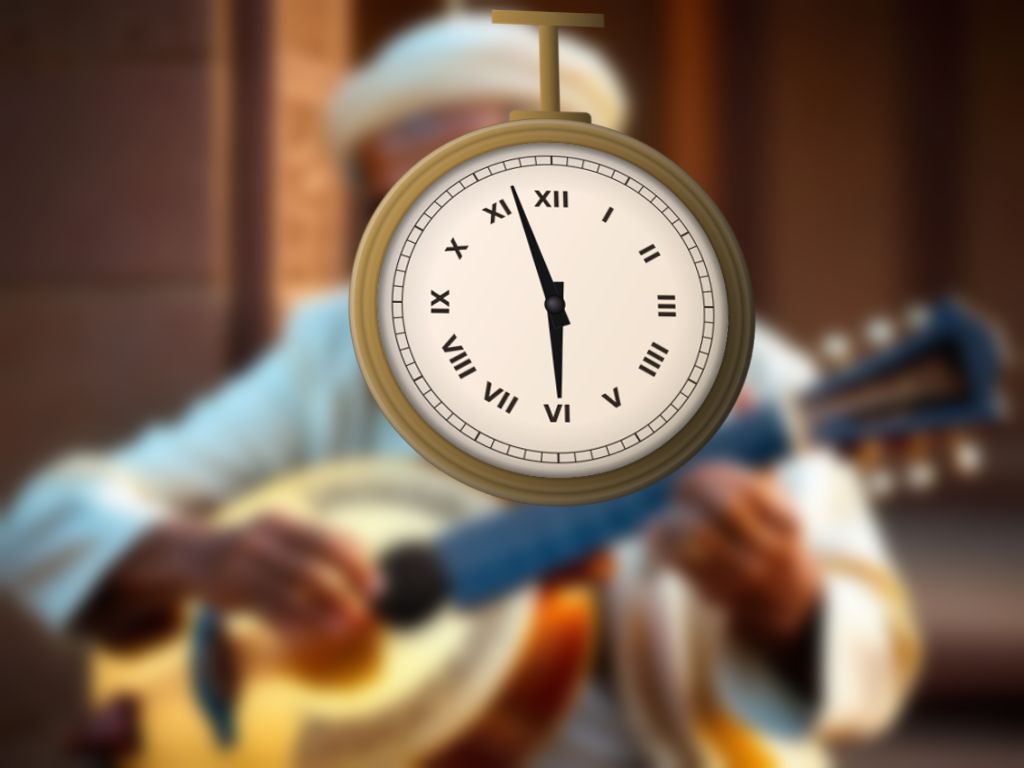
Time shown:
5.57
